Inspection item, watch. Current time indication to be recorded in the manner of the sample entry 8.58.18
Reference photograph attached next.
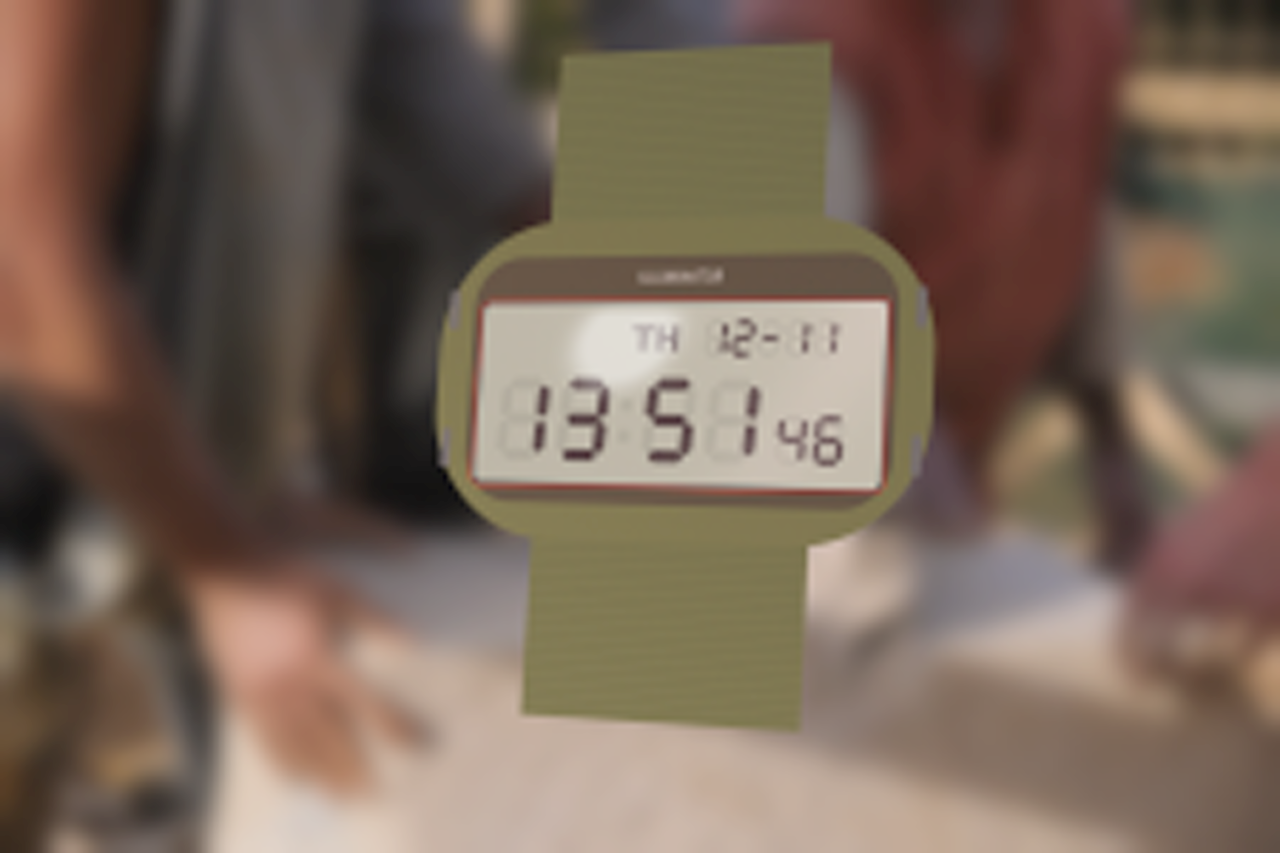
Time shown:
13.51.46
